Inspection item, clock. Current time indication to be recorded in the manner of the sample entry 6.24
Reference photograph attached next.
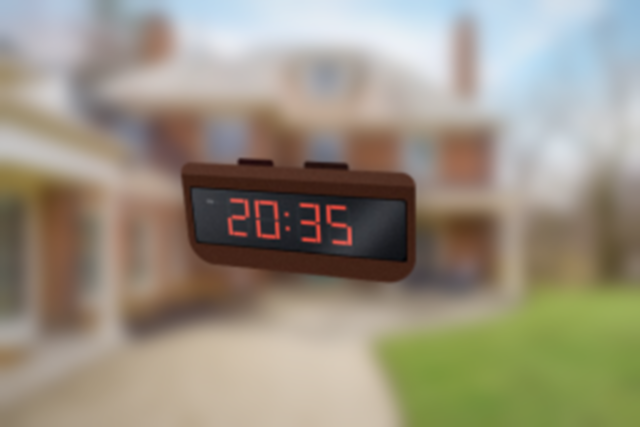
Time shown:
20.35
